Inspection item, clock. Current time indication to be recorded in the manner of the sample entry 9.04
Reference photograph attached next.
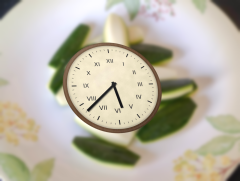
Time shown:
5.38
